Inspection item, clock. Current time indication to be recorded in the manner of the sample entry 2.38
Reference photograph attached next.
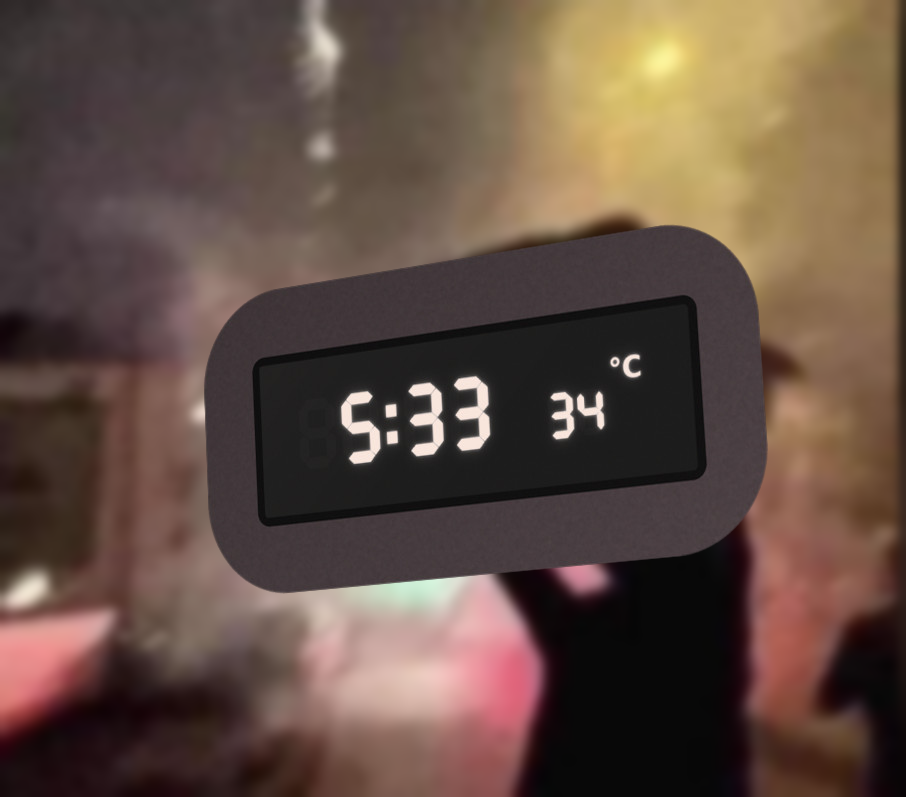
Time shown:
5.33
